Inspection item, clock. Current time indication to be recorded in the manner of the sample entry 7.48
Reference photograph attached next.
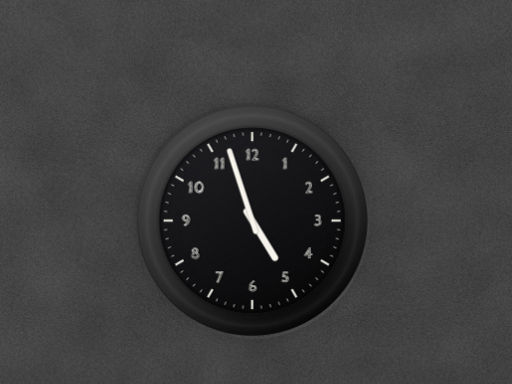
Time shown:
4.57
